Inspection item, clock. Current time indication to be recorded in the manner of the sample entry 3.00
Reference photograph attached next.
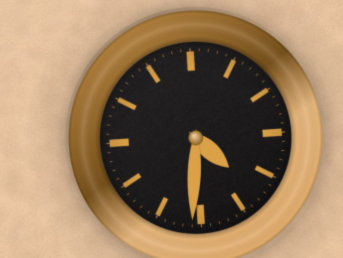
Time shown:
4.31
